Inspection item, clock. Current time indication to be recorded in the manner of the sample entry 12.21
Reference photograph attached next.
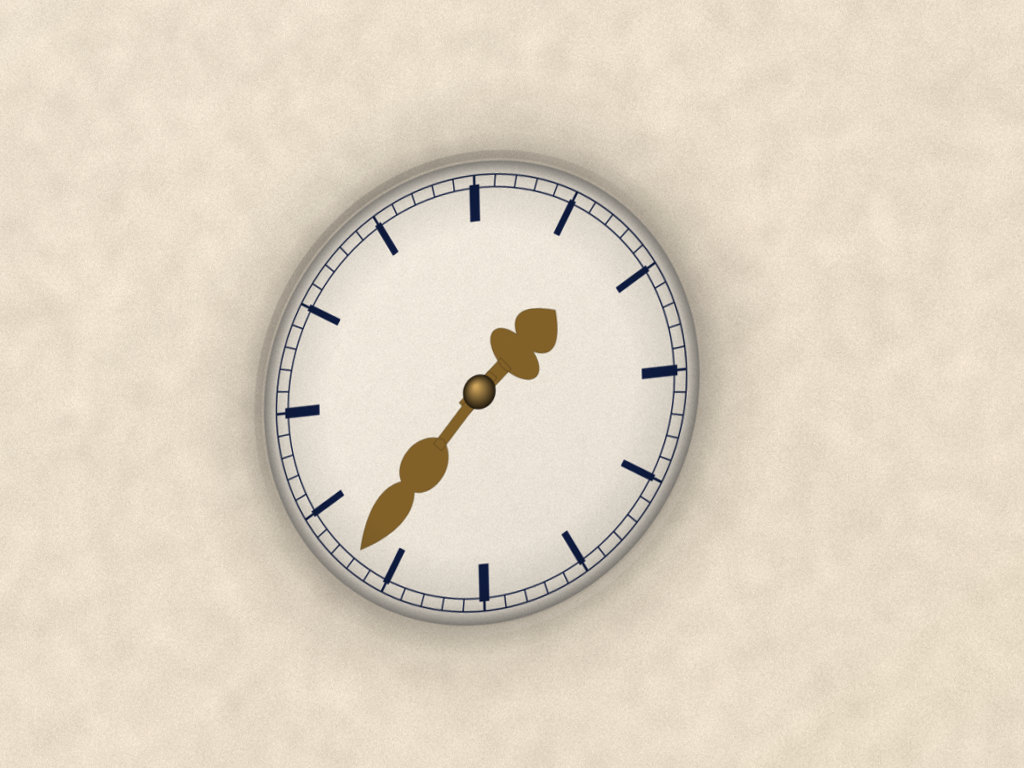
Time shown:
1.37
